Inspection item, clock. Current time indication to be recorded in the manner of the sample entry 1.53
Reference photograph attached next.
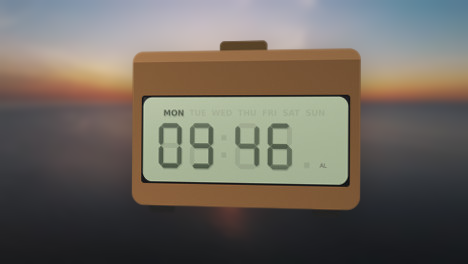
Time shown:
9.46
